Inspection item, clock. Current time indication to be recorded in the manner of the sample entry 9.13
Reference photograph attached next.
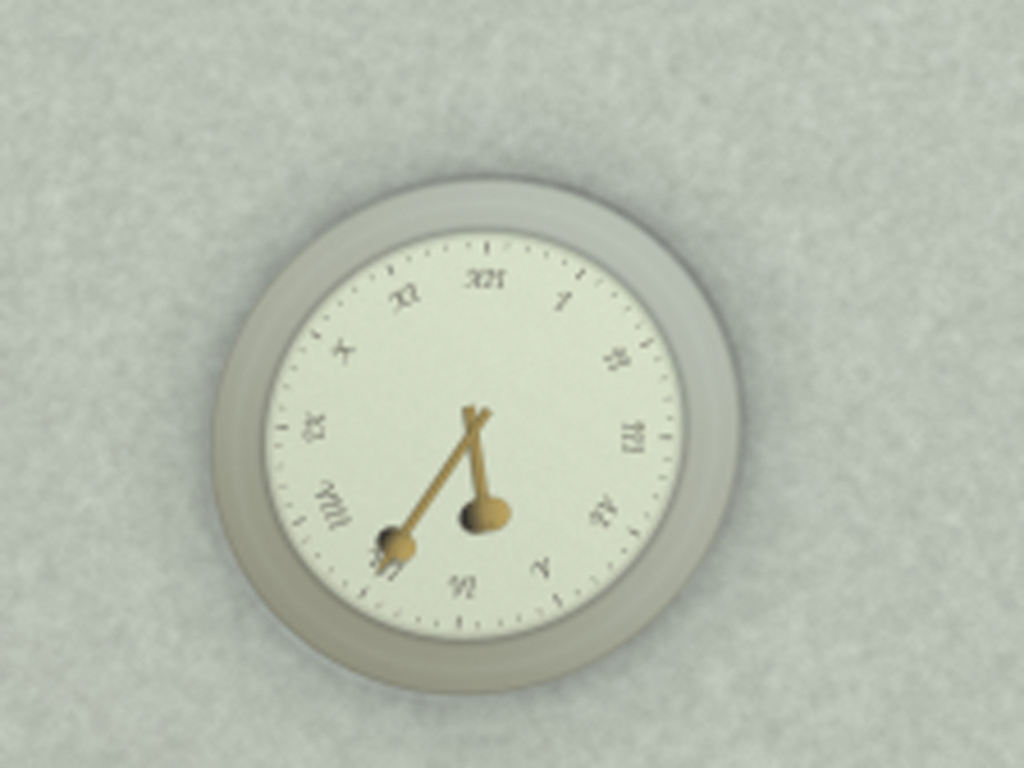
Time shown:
5.35
